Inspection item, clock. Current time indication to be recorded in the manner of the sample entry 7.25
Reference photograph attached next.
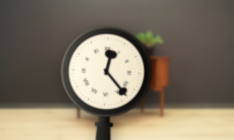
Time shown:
12.23
